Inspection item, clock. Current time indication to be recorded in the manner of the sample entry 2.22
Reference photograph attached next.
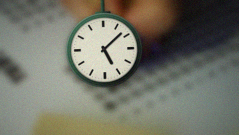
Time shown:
5.08
